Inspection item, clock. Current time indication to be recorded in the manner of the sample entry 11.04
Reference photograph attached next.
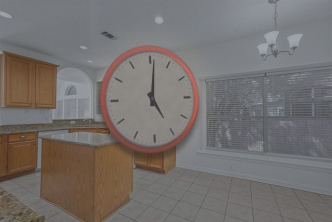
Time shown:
5.01
